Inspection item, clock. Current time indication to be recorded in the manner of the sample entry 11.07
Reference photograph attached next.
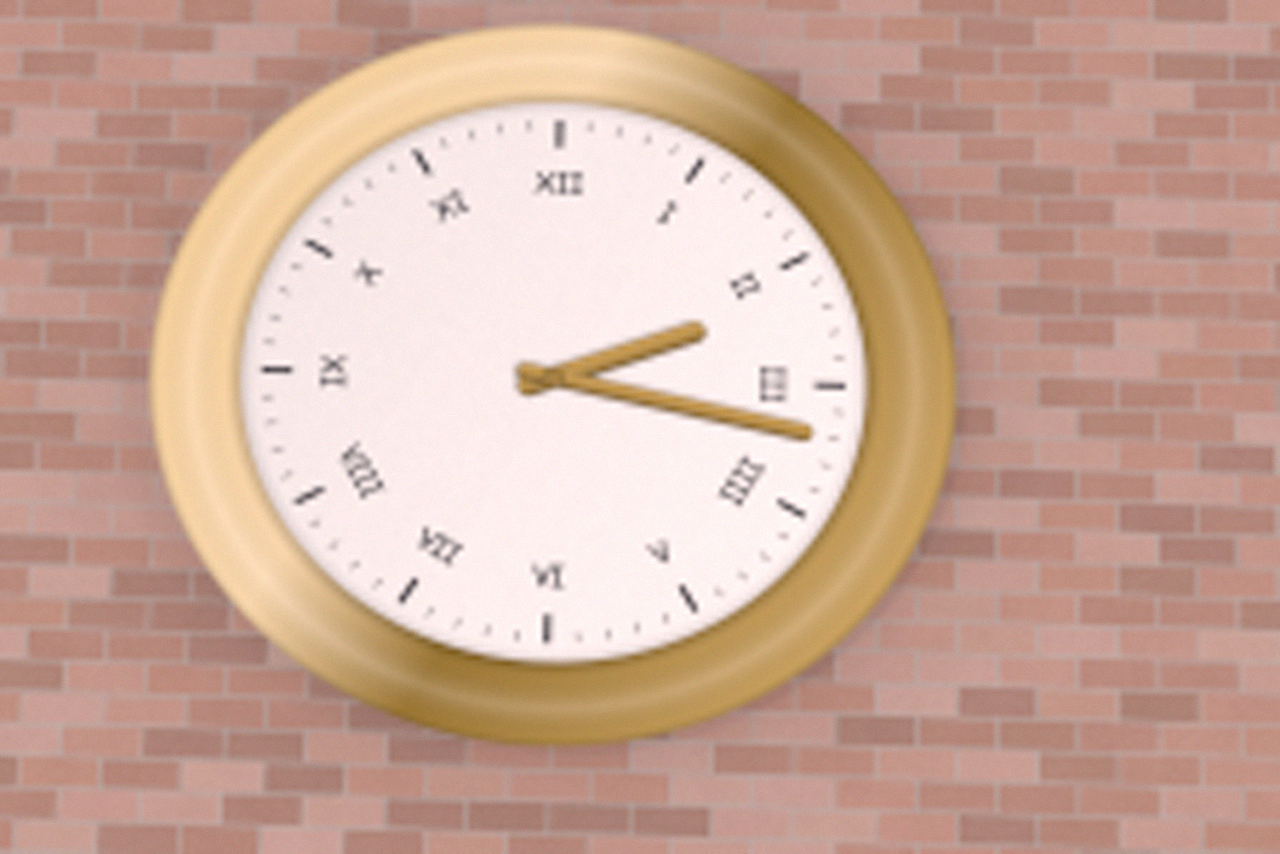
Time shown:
2.17
